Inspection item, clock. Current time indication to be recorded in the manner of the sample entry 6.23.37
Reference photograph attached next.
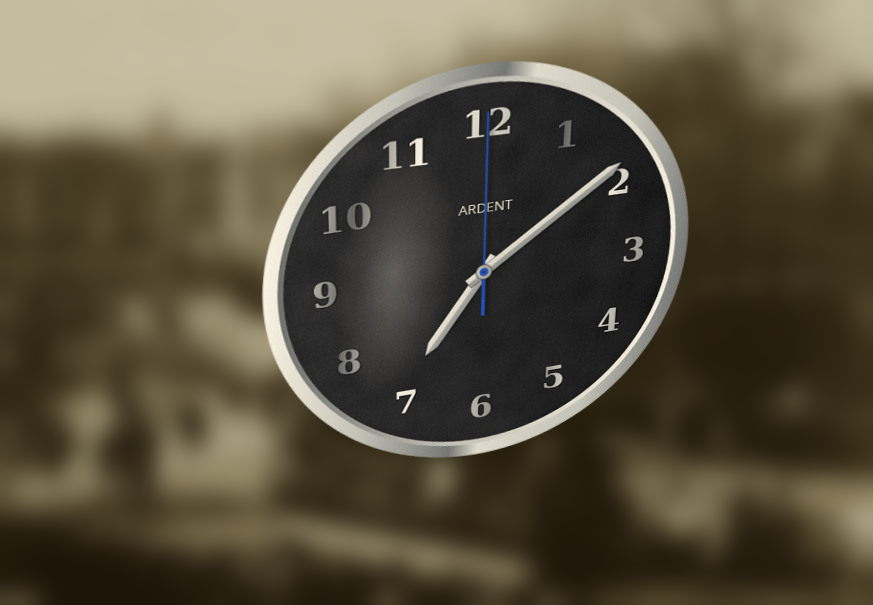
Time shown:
7.09.00
